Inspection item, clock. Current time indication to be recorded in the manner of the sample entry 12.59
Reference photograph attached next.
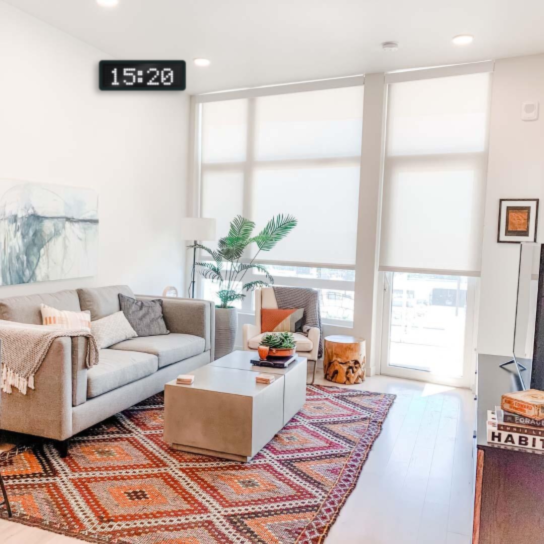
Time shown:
15.20
